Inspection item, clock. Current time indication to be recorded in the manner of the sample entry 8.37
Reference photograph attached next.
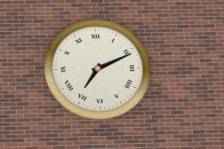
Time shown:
7.11
